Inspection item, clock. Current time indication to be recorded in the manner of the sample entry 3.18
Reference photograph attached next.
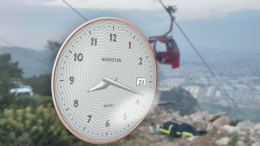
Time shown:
8.18
